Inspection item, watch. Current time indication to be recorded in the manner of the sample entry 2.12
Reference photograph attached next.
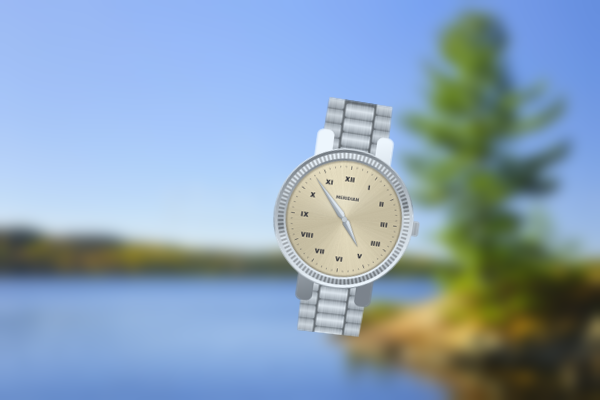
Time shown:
4.53
